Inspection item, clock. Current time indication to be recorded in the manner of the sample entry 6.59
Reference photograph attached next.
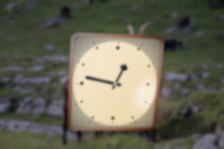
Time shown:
12.47
